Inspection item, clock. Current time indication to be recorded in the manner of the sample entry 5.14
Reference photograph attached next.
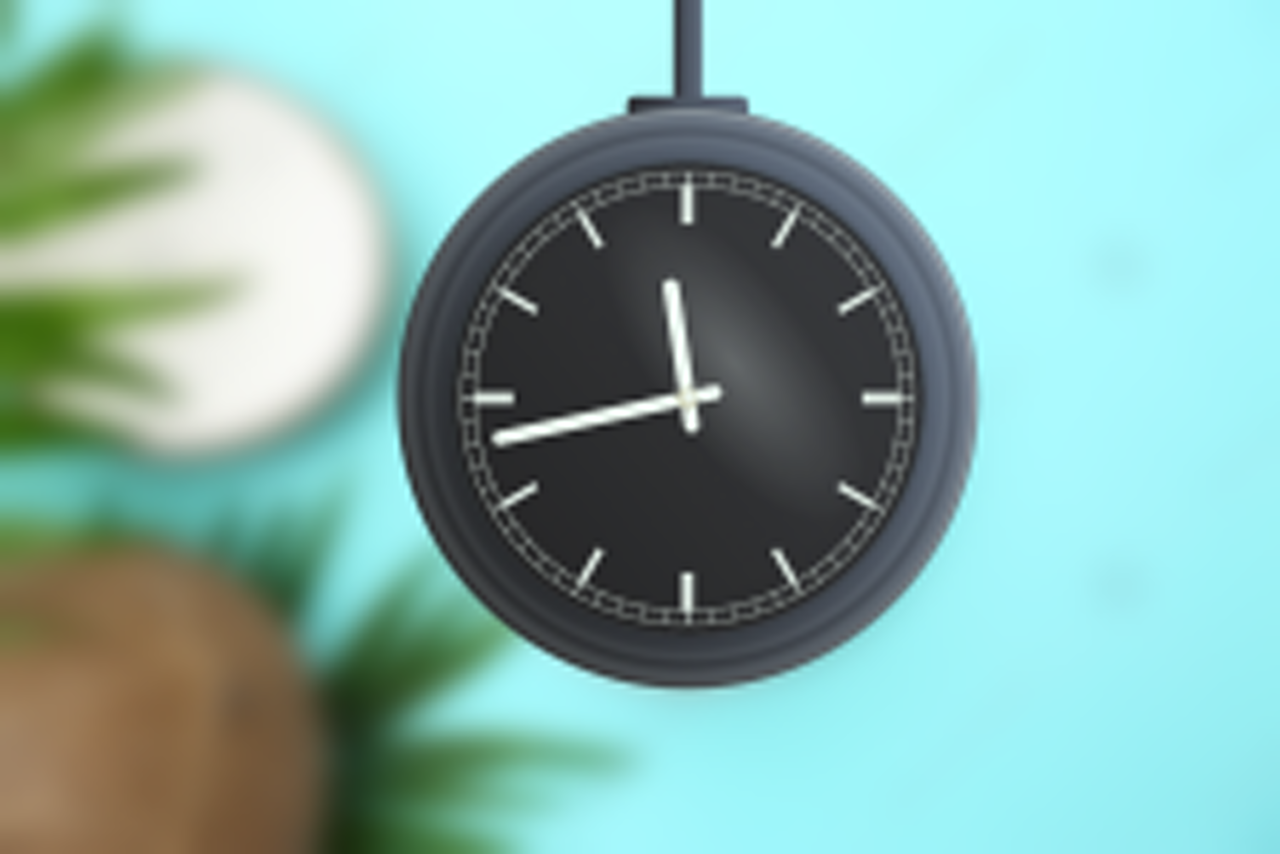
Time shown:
11.43
